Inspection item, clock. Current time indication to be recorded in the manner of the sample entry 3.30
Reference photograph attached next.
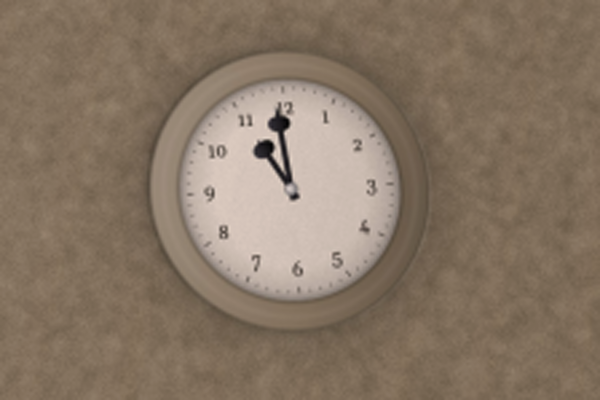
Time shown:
10.59
